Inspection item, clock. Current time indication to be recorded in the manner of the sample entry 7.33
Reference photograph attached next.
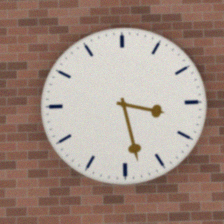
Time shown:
3.28
